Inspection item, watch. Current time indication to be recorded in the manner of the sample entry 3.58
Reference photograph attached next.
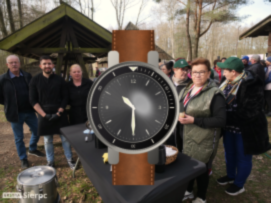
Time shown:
10.30
